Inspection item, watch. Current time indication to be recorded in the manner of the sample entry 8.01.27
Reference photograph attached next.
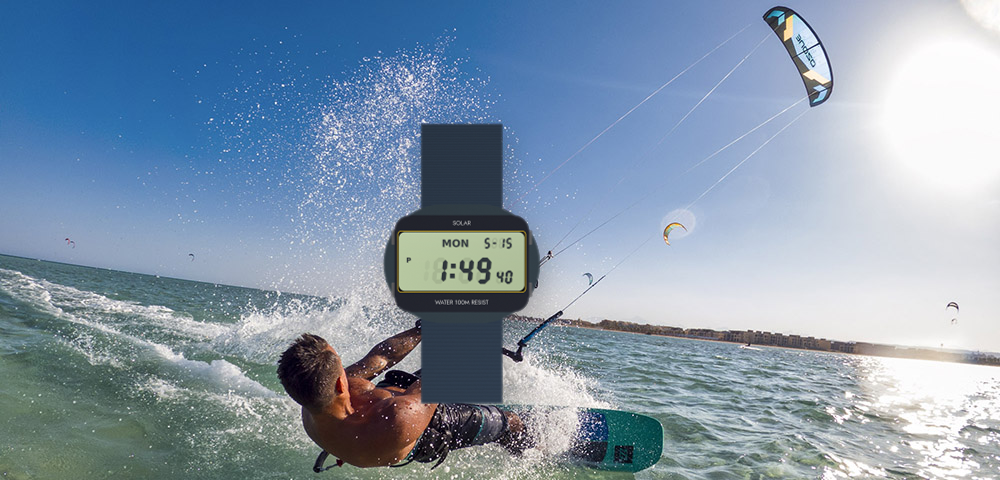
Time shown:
1.49.40
